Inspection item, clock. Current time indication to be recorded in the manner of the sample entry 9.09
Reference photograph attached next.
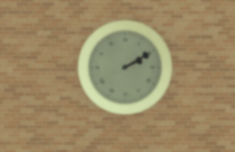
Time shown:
2.10
